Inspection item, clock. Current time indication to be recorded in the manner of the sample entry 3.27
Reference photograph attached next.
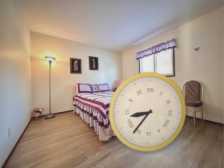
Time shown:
8.36
